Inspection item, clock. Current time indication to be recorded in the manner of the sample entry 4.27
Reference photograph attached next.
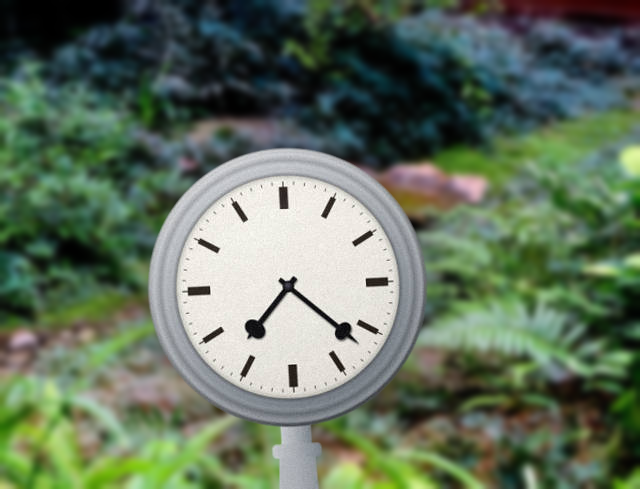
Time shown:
7.22
